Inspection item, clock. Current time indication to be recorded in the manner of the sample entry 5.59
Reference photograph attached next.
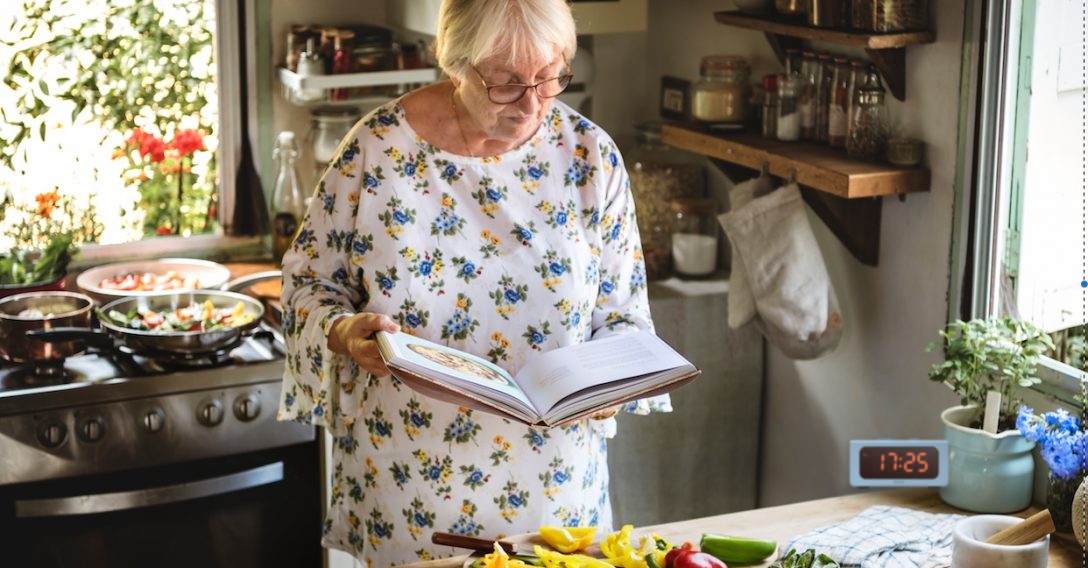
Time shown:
17.25
